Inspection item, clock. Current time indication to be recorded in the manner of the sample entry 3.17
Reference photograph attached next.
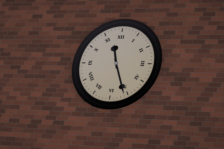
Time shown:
11.26
